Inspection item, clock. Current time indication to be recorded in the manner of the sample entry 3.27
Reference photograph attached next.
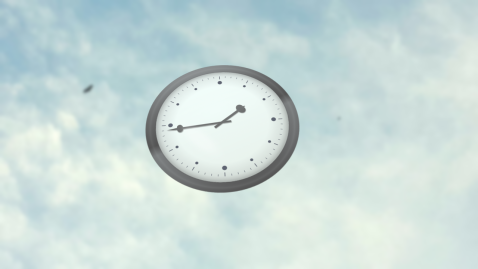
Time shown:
1.44
